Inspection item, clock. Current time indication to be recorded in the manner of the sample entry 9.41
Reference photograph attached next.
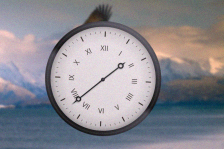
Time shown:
1.38
